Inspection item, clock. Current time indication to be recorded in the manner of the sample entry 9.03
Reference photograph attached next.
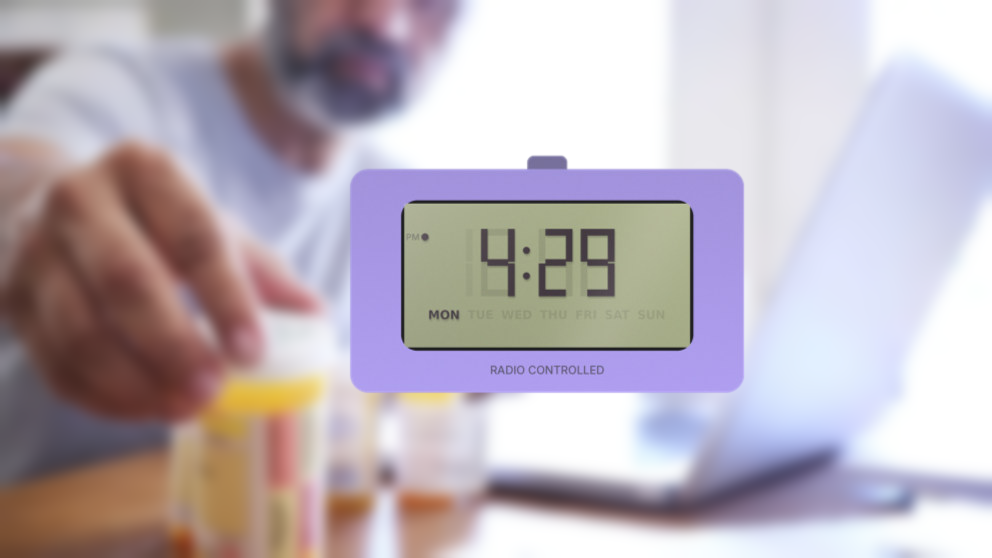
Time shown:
4.29
